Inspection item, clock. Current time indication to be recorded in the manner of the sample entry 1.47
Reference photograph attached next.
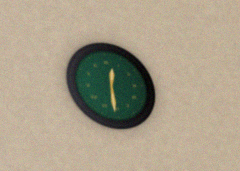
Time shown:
12.31
